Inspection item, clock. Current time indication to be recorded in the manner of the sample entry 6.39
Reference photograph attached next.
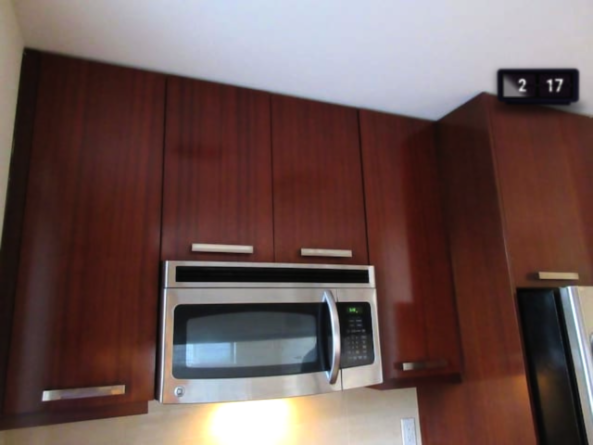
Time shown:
2.17
